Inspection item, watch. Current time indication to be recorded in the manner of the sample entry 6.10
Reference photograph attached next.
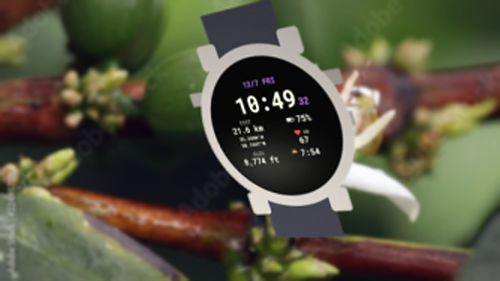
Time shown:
10.49
